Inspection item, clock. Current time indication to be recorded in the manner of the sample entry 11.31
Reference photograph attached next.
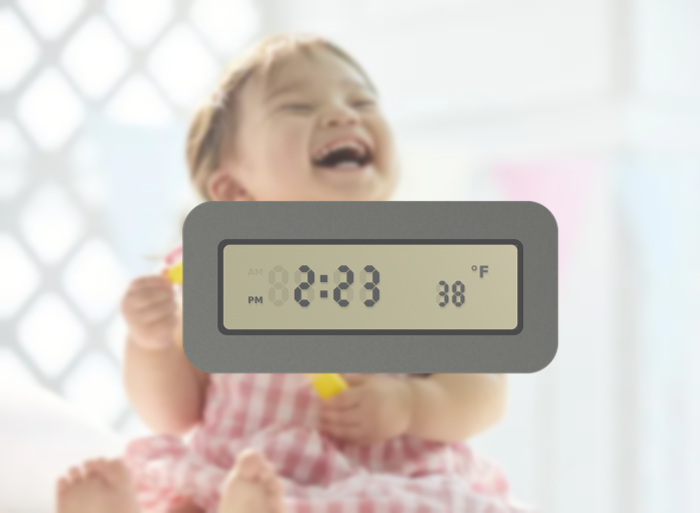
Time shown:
2.23
